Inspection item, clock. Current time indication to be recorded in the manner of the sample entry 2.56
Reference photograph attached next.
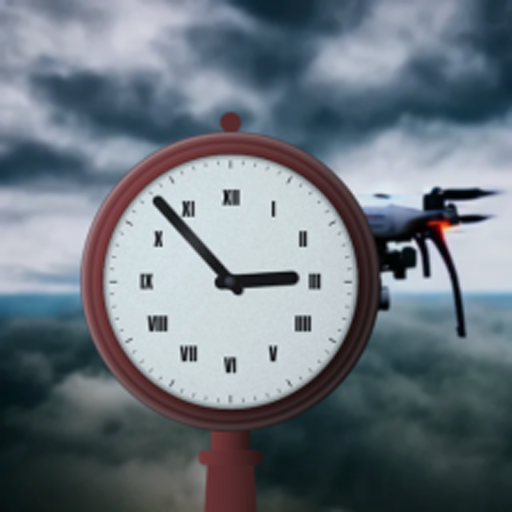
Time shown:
2.53
